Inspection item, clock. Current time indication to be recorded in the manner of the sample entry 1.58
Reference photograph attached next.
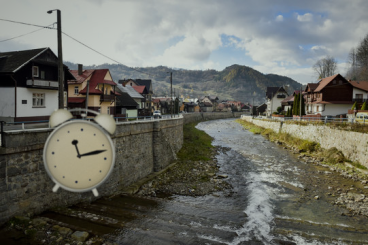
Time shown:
11.12
